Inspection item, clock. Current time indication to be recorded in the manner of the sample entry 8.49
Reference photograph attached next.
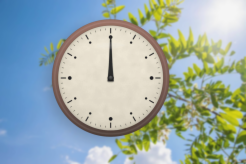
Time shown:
12.00
